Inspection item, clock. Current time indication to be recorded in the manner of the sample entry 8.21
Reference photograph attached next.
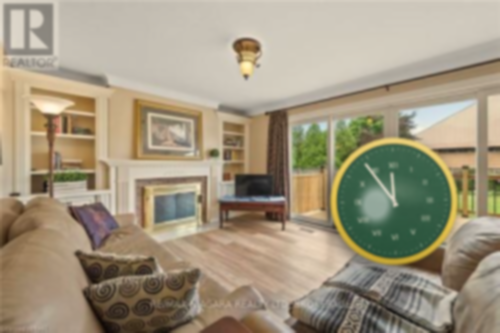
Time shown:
11.54
